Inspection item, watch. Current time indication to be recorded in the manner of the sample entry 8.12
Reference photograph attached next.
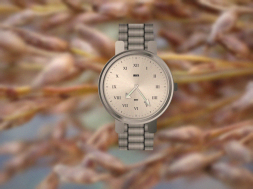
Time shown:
7.24
